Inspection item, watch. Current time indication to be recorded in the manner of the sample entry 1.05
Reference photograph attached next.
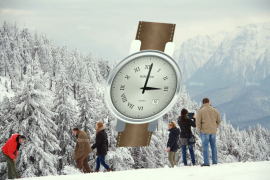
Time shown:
3.01
